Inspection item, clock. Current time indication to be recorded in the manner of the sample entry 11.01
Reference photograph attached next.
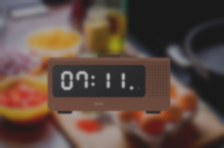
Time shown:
7.11
